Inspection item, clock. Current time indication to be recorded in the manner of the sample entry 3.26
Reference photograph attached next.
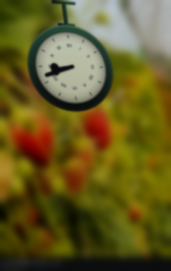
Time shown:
8.42
